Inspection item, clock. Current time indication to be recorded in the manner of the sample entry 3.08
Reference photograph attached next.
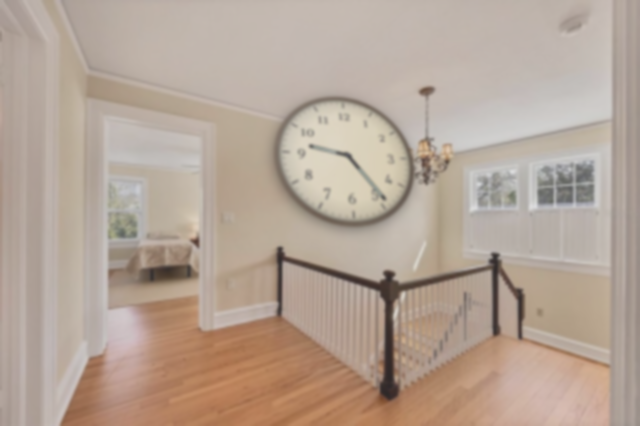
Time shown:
9.24
